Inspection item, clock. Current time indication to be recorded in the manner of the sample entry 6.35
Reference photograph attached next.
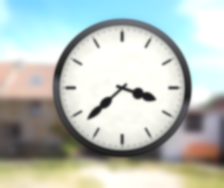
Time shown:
3.38
